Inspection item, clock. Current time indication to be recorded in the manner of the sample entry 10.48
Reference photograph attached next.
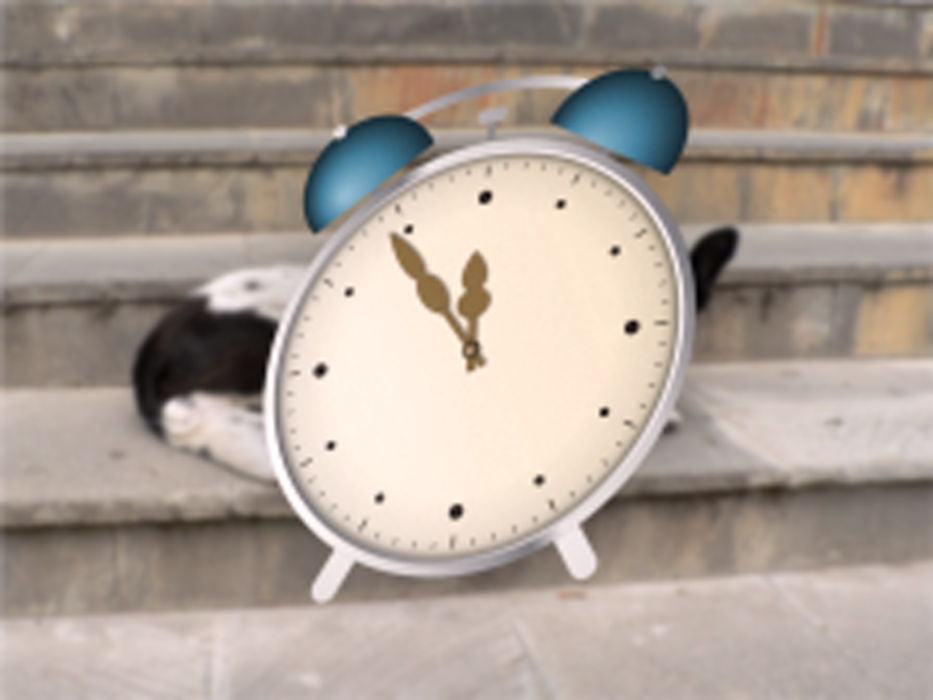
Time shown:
11.54
